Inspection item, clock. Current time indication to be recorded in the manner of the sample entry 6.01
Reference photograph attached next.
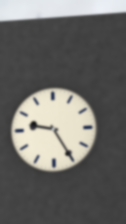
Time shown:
9.25
